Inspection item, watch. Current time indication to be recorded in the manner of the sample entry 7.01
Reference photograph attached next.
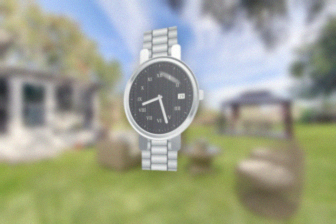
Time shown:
8.27
